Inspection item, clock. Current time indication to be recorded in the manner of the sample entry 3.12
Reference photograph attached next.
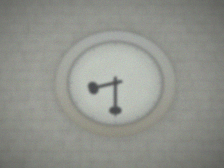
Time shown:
8.30
